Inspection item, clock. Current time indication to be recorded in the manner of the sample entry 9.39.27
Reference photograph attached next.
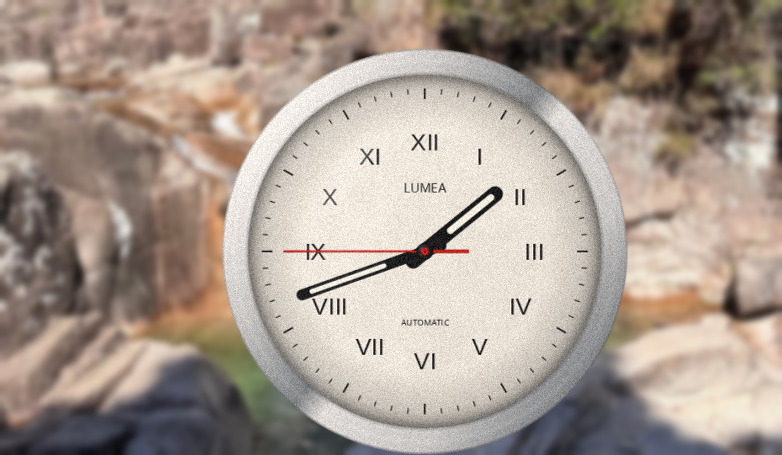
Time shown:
1.41.45
